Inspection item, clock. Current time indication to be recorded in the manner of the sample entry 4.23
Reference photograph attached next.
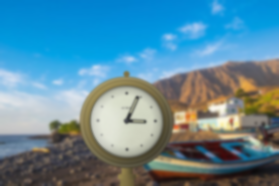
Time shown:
3.04
